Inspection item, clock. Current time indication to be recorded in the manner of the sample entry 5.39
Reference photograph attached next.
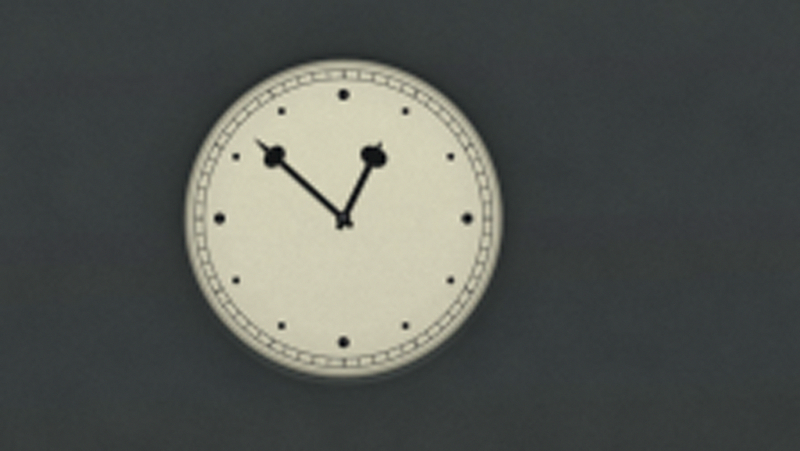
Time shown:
12.52
